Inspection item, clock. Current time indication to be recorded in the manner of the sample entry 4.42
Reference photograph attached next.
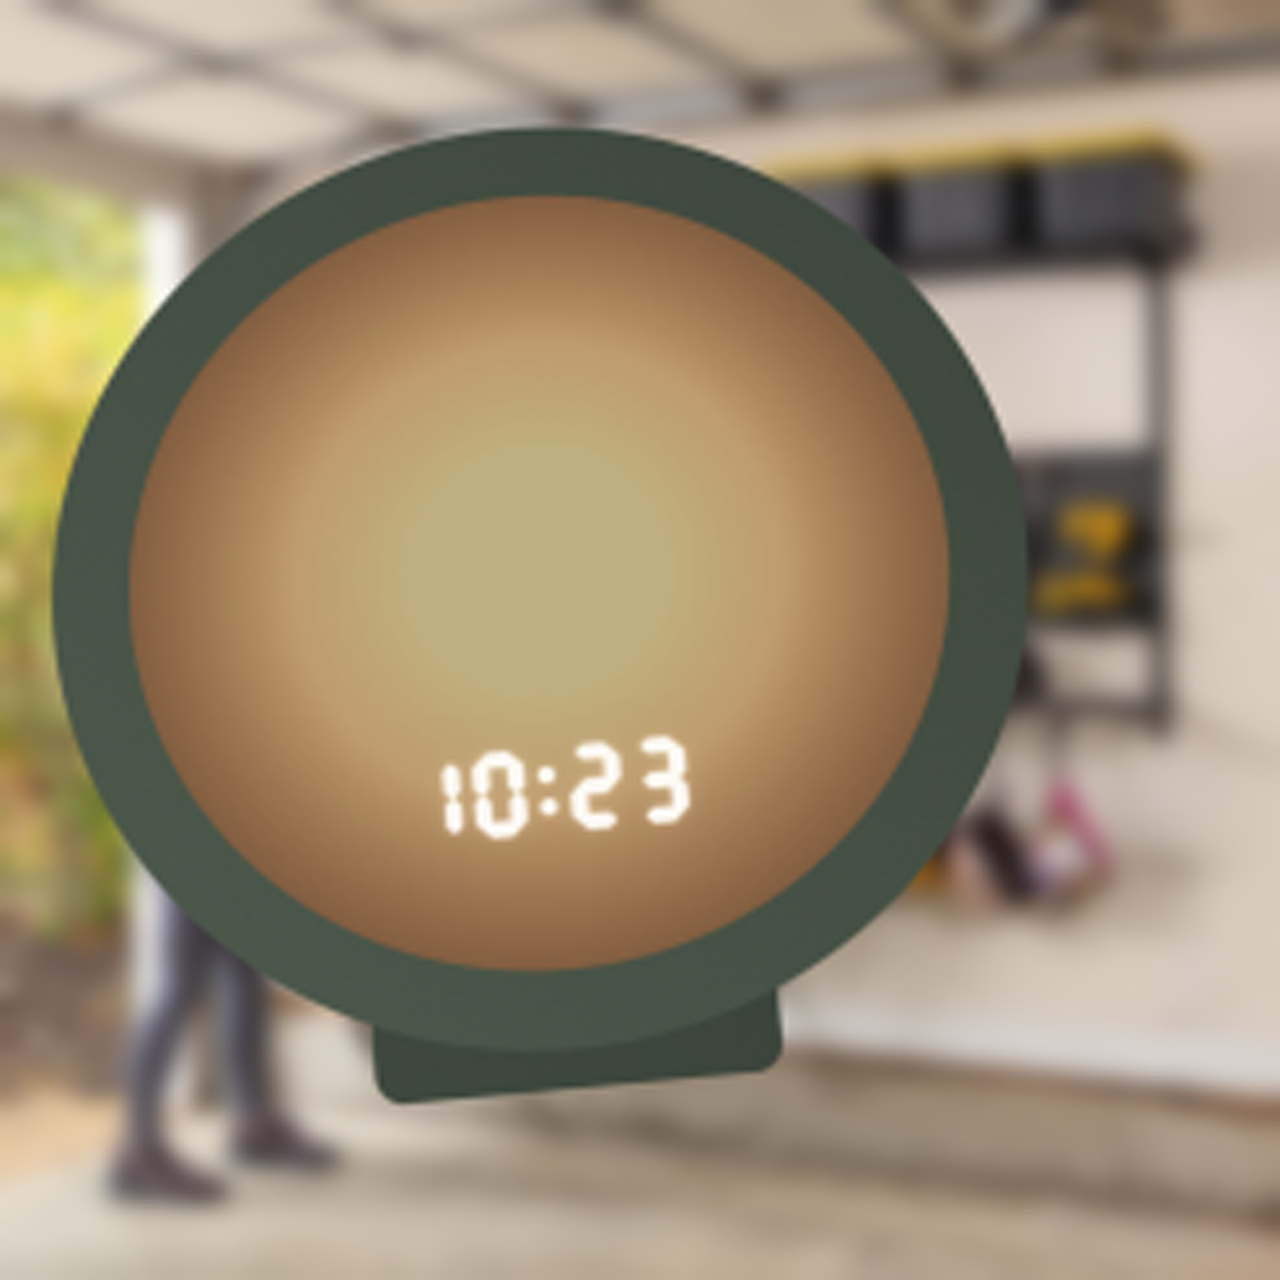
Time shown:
10.23
